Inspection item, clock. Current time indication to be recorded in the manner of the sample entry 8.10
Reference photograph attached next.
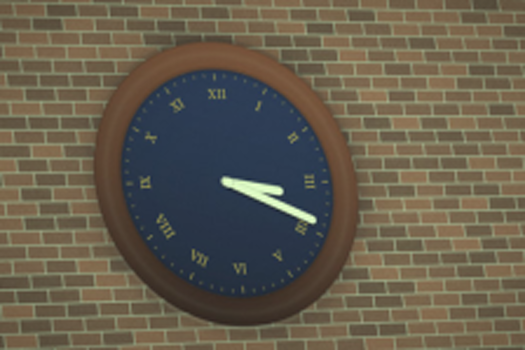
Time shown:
3.19
